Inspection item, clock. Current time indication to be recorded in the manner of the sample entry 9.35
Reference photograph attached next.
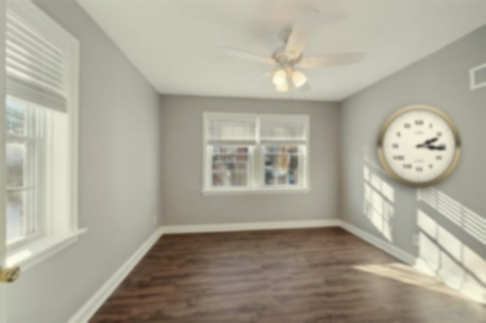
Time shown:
2.16
